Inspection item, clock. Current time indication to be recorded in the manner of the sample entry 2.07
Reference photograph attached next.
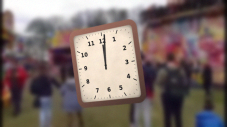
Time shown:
12.01
